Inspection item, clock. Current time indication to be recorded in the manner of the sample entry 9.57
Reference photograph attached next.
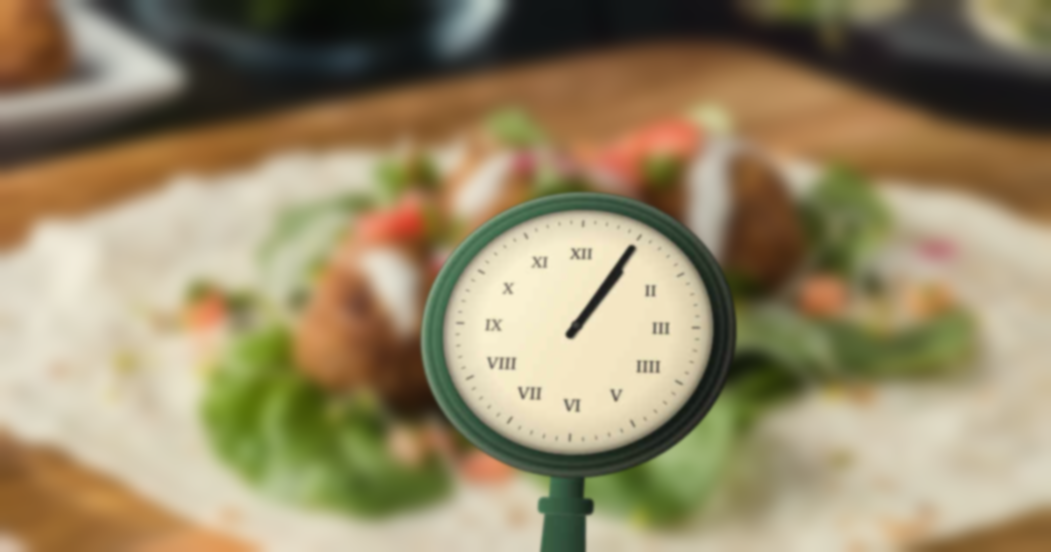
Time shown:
1.05
